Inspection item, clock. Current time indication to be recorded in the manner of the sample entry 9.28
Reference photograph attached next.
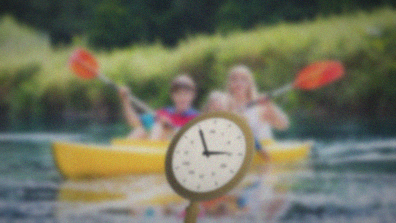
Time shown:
2.55
